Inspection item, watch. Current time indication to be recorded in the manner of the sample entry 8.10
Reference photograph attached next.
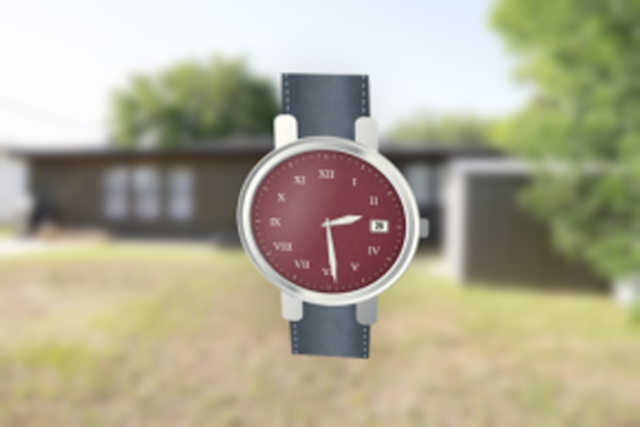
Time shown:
2.29
